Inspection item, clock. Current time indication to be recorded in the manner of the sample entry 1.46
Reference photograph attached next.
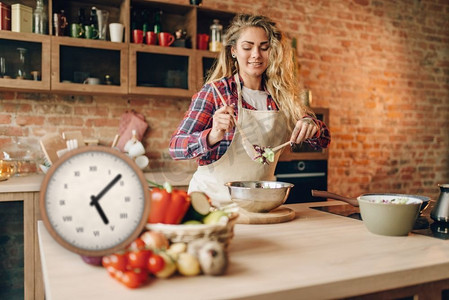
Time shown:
5.08
